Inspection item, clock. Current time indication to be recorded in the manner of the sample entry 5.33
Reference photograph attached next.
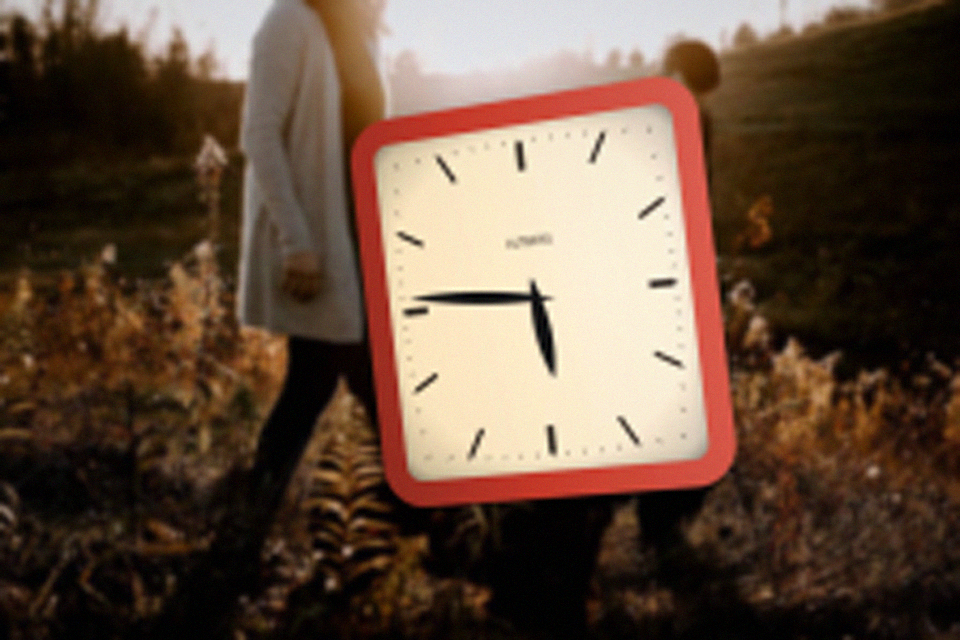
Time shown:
5.46
